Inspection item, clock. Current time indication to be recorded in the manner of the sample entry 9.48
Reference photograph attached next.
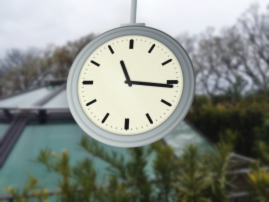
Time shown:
11.16
